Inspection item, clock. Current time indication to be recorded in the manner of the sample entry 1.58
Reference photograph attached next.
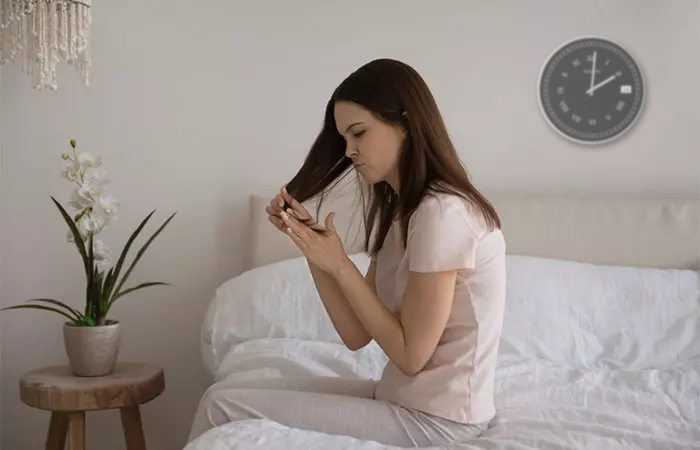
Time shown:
2.01
